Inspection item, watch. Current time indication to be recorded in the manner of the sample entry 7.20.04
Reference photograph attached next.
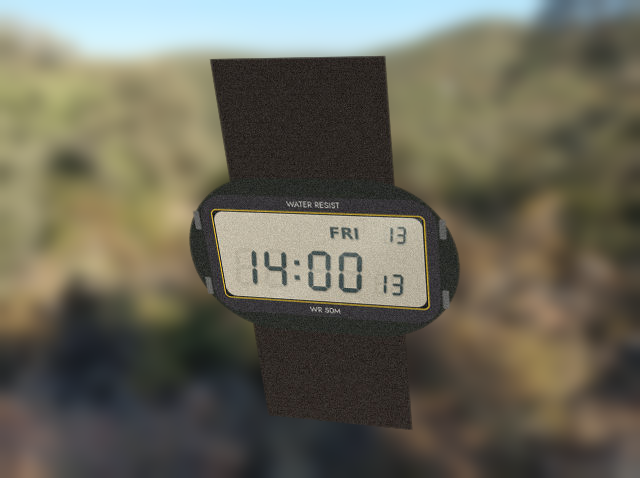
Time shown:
14.00.13
